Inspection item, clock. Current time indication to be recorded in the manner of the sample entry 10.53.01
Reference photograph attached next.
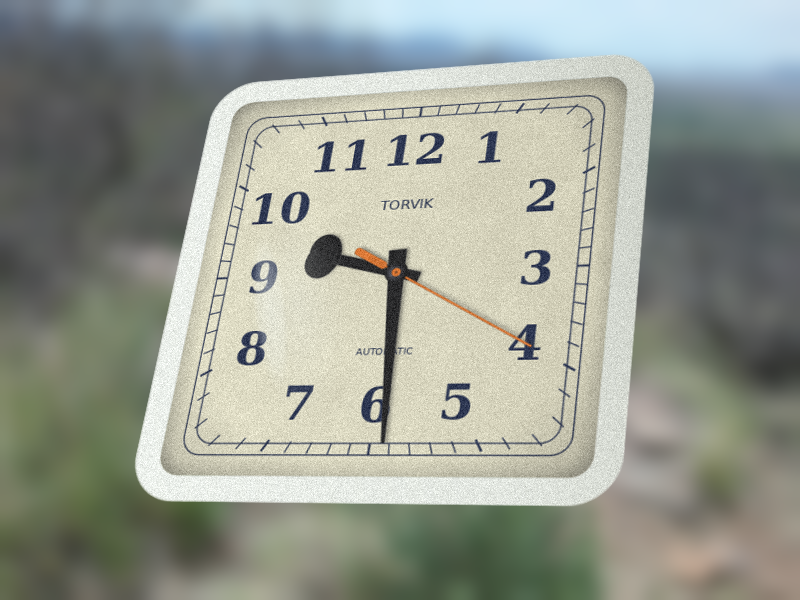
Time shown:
9.29.20
